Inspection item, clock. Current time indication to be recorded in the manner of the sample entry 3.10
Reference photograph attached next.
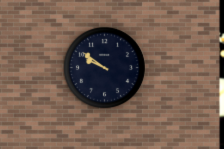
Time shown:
9.51
